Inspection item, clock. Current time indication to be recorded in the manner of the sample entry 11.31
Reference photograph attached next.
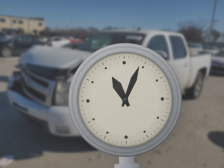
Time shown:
11.04
